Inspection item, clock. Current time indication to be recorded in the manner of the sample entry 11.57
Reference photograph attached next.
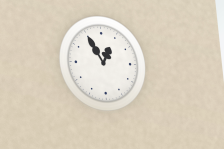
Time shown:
12.55
